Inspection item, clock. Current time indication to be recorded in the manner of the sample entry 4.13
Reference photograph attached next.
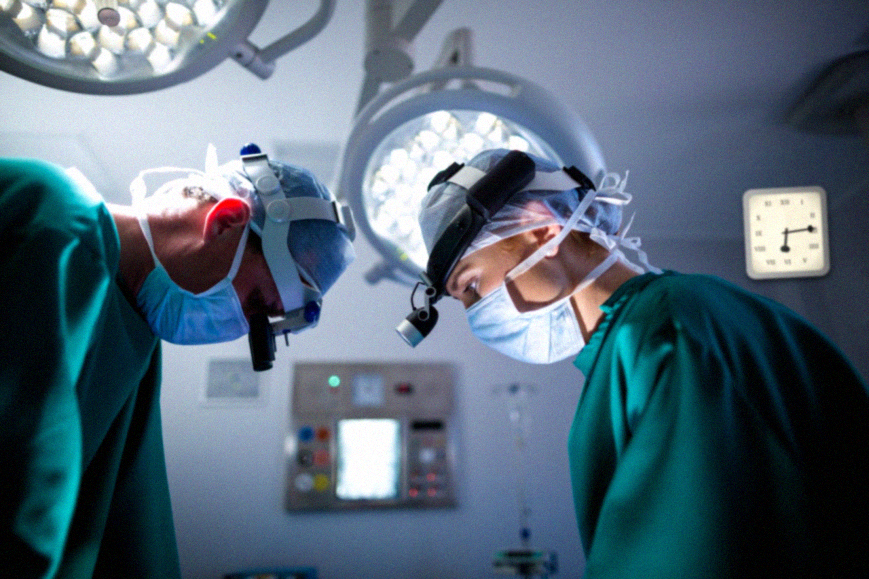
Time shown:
6.14
